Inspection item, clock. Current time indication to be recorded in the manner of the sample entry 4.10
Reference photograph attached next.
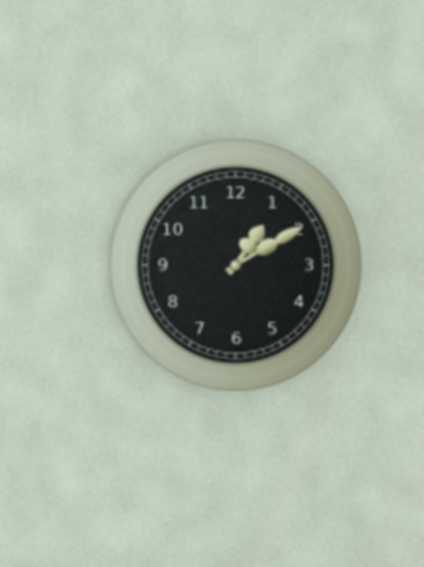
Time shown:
1.10
